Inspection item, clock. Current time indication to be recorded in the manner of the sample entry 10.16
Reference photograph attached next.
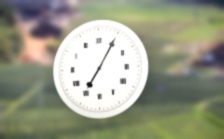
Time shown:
7.05
